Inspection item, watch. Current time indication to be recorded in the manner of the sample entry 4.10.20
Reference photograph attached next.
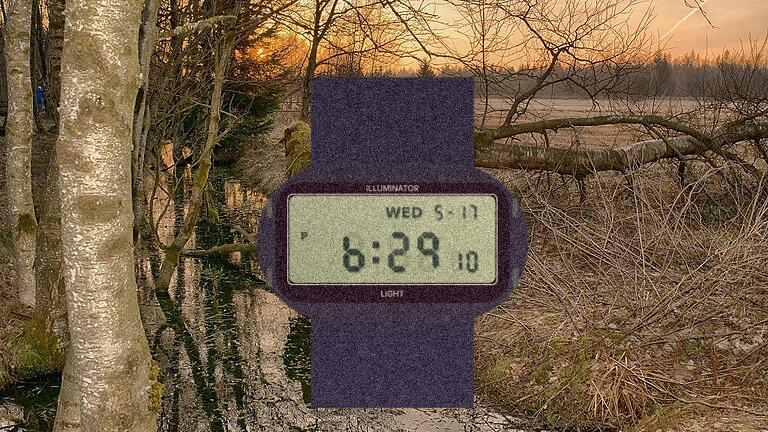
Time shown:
6.29.10
